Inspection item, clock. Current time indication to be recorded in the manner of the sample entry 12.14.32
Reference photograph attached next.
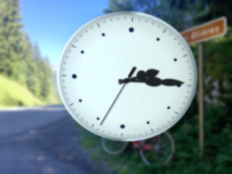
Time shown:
2.14.34
